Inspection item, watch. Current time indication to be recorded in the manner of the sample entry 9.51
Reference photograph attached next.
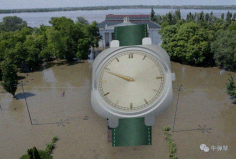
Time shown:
9.49
